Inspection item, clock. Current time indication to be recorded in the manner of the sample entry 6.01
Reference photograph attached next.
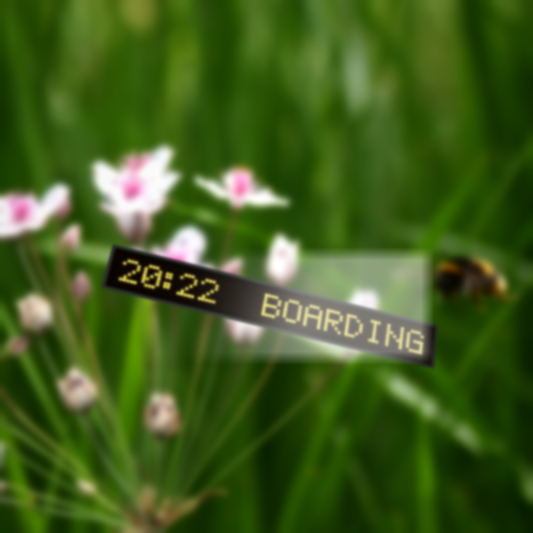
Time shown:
20.22
